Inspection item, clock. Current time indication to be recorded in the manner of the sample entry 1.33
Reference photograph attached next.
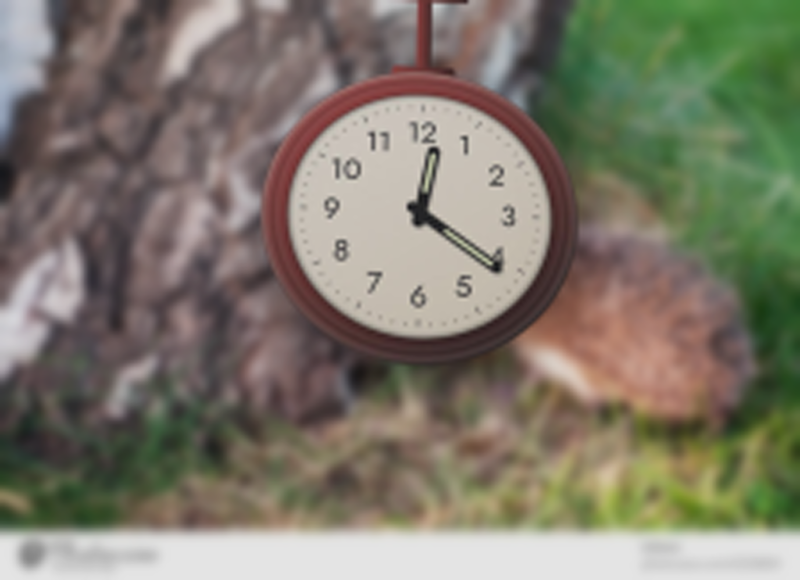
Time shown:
12.21
